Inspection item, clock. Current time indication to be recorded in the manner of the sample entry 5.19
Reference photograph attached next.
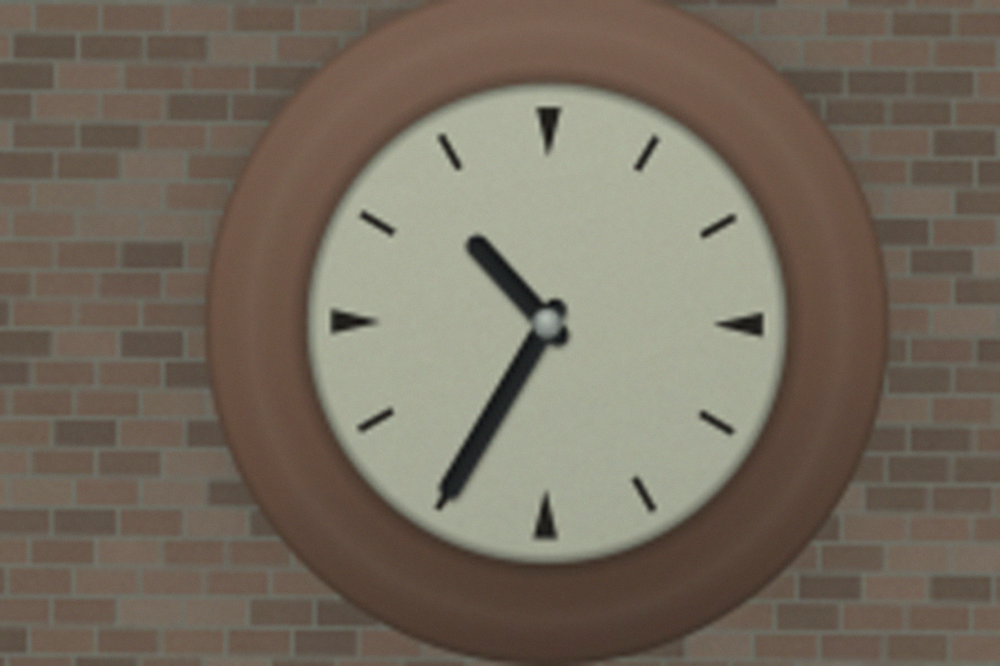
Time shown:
10.35
